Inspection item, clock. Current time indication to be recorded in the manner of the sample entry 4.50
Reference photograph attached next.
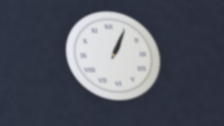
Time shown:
1.05
